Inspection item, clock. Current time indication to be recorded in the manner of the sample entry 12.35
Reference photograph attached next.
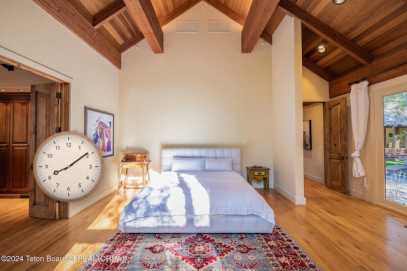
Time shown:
8.09
